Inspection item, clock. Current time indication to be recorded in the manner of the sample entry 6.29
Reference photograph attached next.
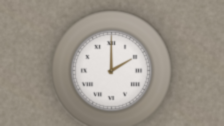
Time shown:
2.00
